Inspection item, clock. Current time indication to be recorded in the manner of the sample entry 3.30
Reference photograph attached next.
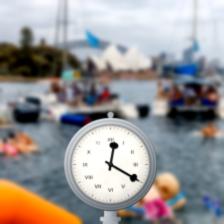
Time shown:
12.20
